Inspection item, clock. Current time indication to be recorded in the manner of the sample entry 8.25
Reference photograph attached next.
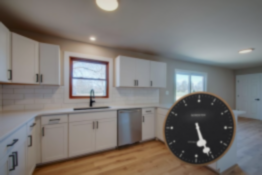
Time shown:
5.26
